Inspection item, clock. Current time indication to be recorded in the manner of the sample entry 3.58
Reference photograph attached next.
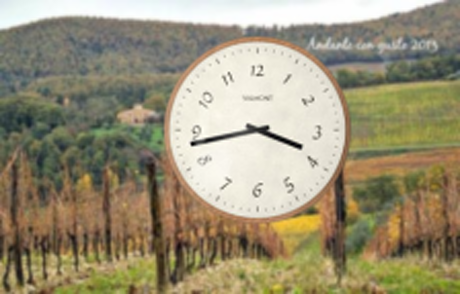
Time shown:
3.43
